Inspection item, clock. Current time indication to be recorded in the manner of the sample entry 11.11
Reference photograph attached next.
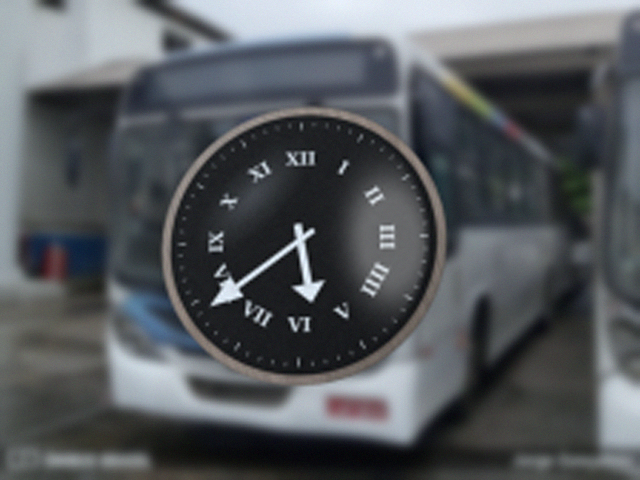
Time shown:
5.39
